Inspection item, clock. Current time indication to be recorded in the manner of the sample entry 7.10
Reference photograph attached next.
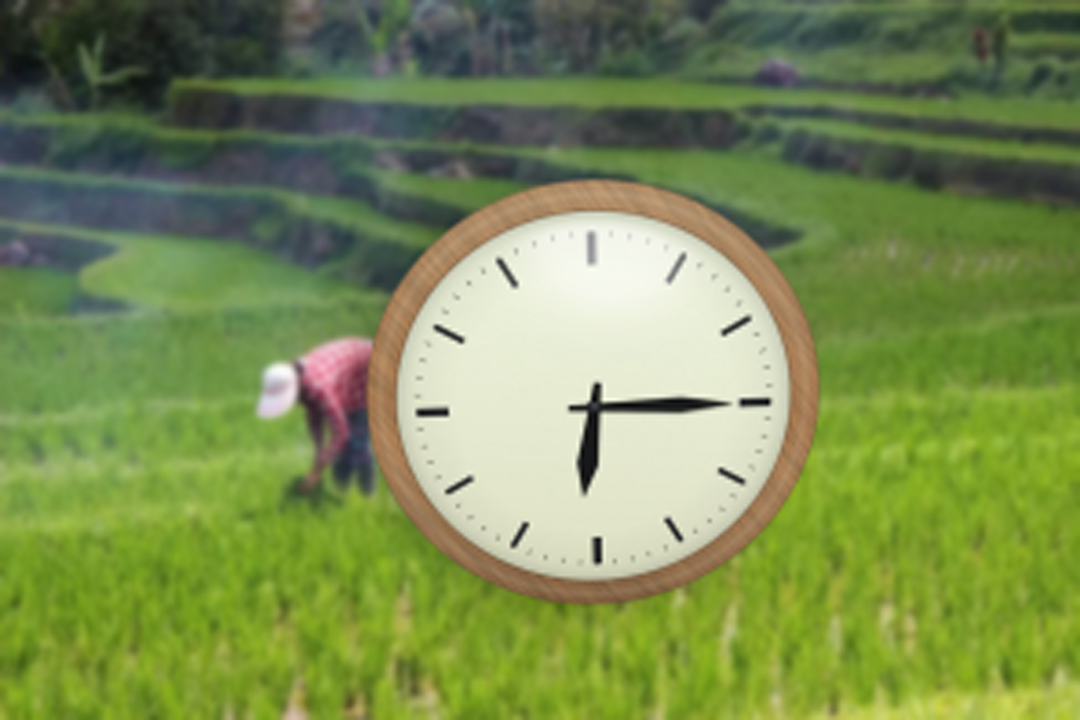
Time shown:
6.15
